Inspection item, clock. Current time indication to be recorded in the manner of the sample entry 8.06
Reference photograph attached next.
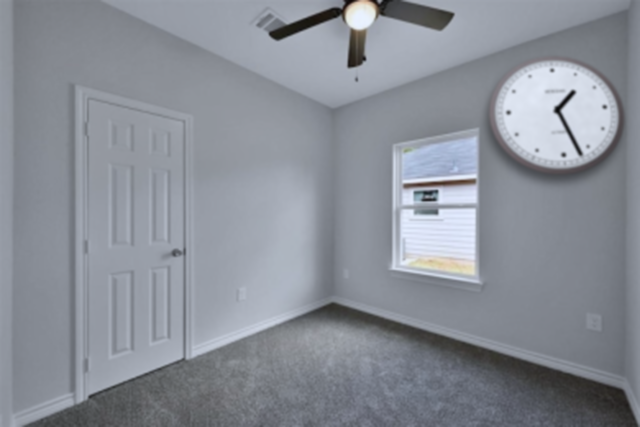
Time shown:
1.27
